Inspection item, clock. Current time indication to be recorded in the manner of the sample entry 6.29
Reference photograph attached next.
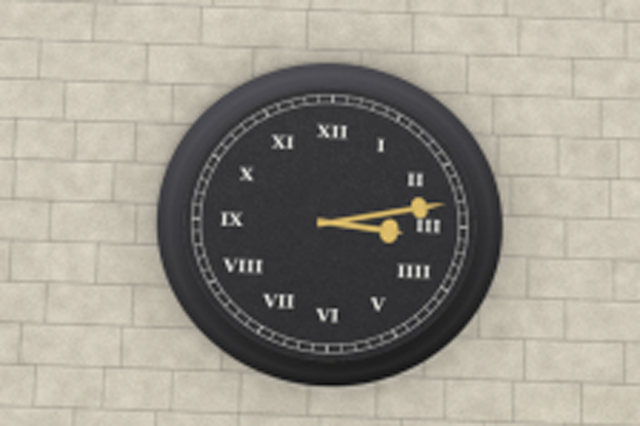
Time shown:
3.13
